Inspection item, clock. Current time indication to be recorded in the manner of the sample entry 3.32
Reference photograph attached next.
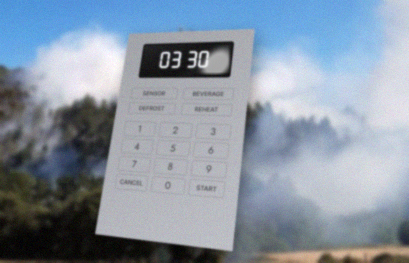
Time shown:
3.30
